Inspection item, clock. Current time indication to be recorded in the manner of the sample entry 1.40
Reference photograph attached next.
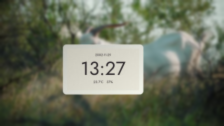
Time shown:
13.27
